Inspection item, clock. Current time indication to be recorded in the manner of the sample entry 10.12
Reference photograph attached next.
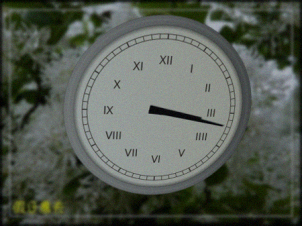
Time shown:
3.17
